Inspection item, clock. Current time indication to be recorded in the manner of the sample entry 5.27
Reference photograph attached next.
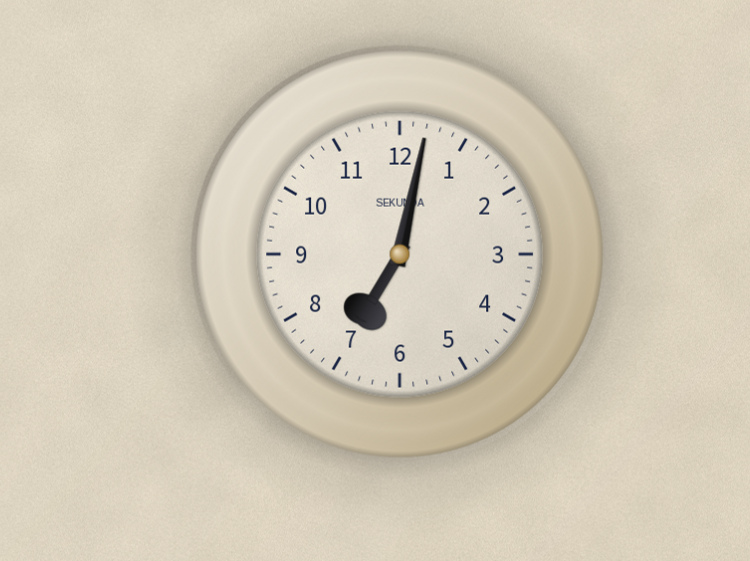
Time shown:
7.02
